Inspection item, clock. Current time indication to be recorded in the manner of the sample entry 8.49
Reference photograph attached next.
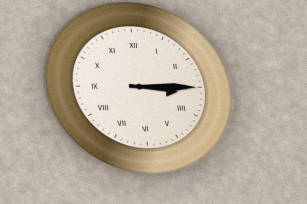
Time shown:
3.15
